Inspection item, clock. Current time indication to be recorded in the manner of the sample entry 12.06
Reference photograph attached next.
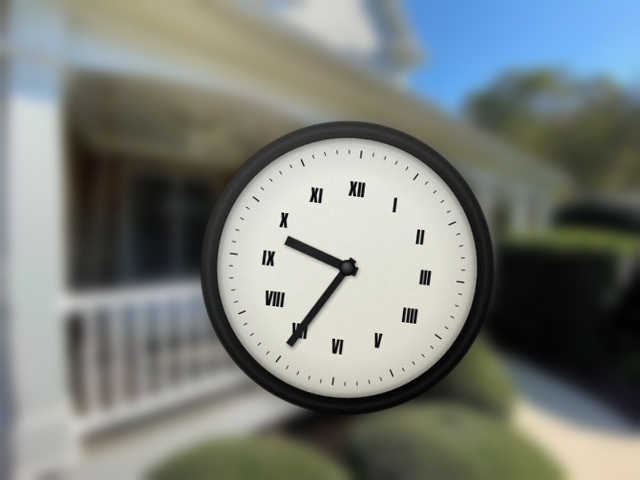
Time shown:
9.35
